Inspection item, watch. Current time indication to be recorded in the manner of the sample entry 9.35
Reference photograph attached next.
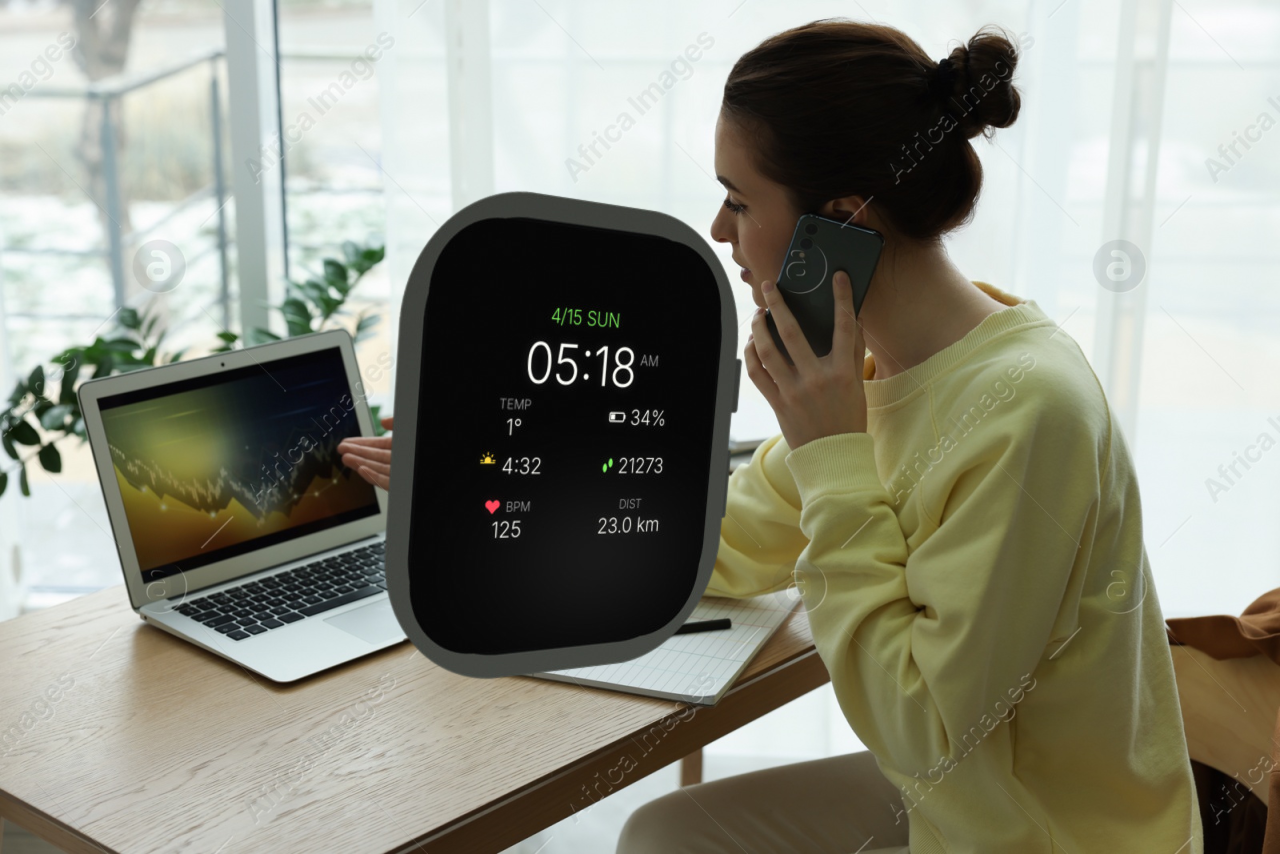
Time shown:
5.18
